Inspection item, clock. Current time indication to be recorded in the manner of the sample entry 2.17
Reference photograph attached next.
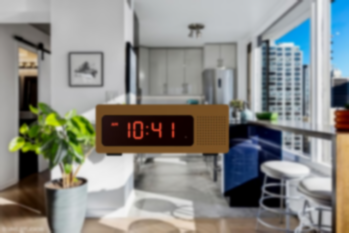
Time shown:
10.41
